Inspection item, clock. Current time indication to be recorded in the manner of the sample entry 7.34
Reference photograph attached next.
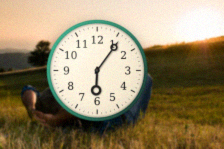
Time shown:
6.06
